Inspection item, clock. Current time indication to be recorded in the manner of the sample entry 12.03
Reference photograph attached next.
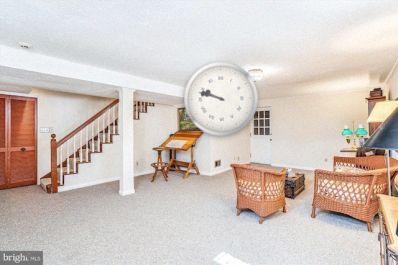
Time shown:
9.48
